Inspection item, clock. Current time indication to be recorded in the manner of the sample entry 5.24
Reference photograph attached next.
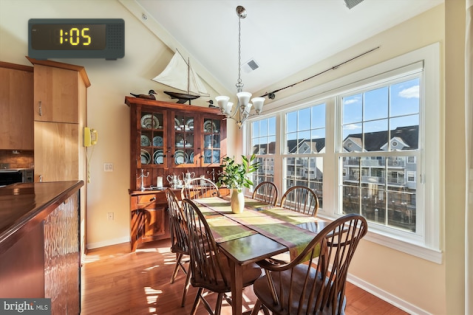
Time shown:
1.05
